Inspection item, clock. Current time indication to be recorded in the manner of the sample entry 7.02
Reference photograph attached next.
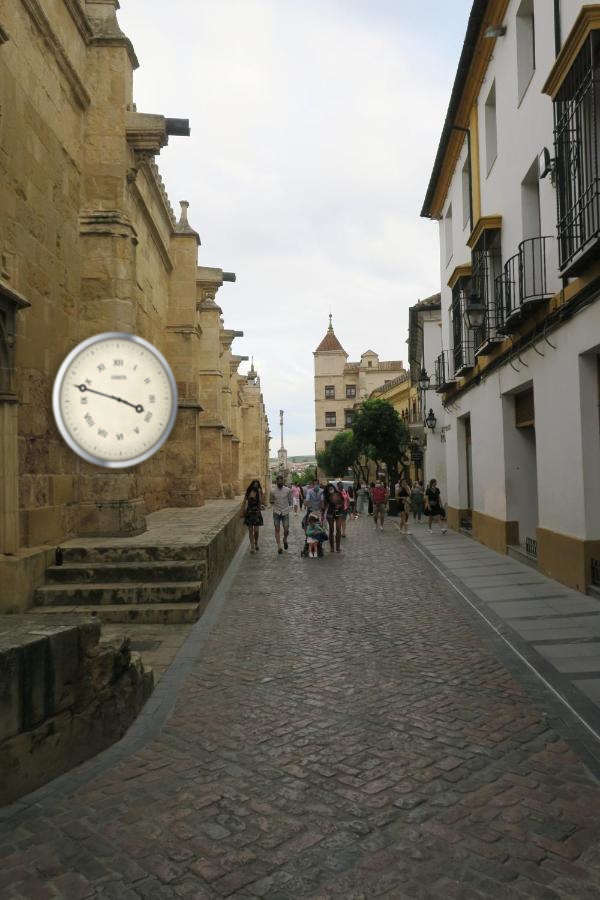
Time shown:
3.48
